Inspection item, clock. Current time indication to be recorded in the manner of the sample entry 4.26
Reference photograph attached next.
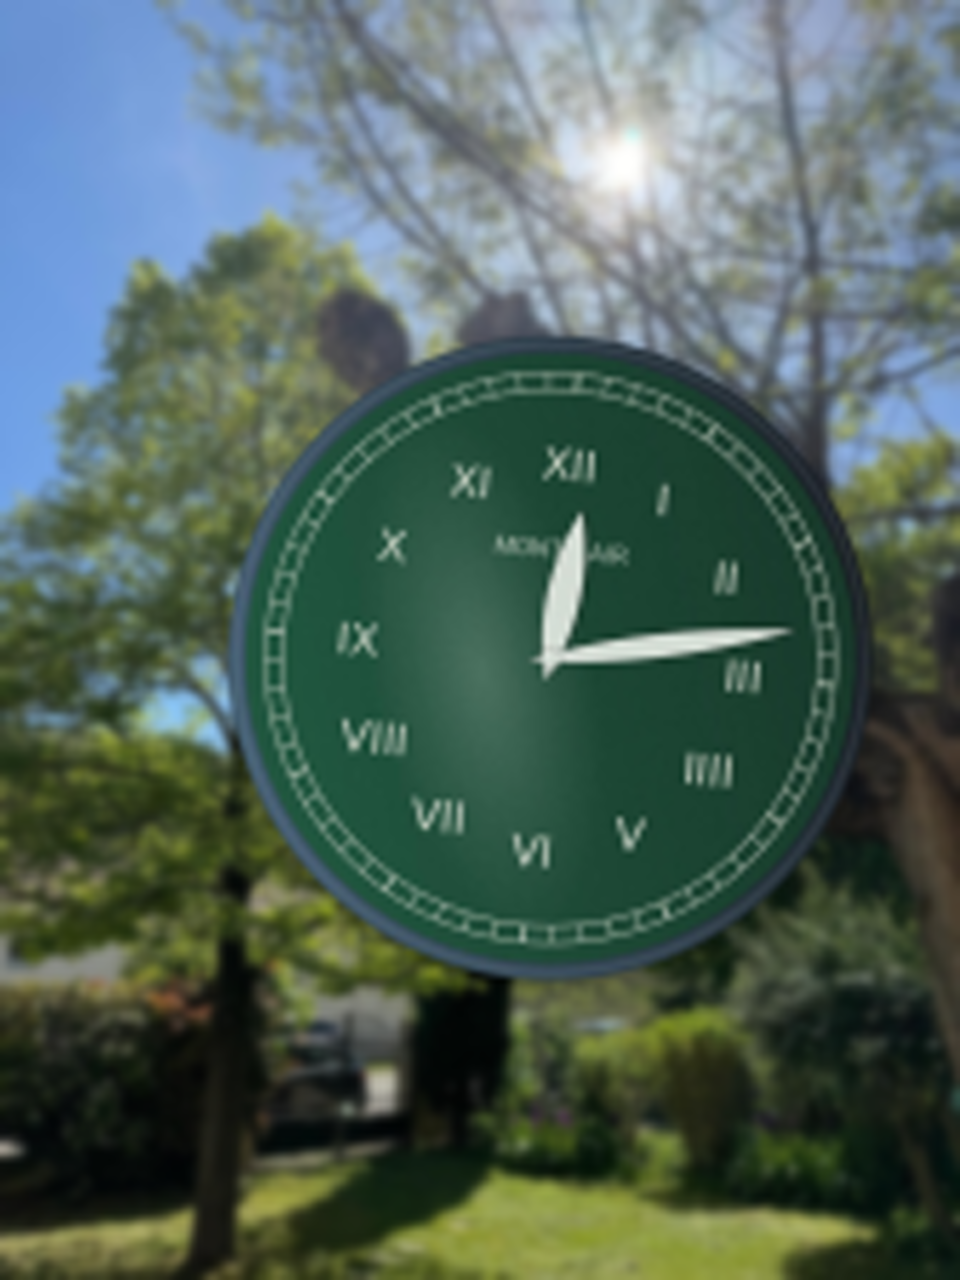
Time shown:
12.13
